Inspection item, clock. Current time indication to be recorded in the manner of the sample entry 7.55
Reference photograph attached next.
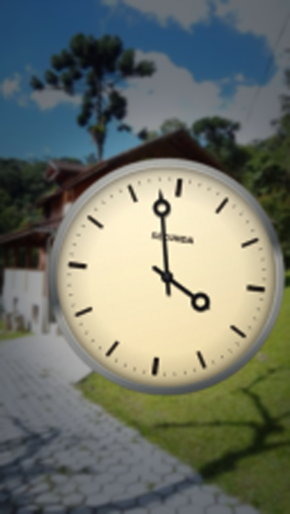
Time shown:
3.58
